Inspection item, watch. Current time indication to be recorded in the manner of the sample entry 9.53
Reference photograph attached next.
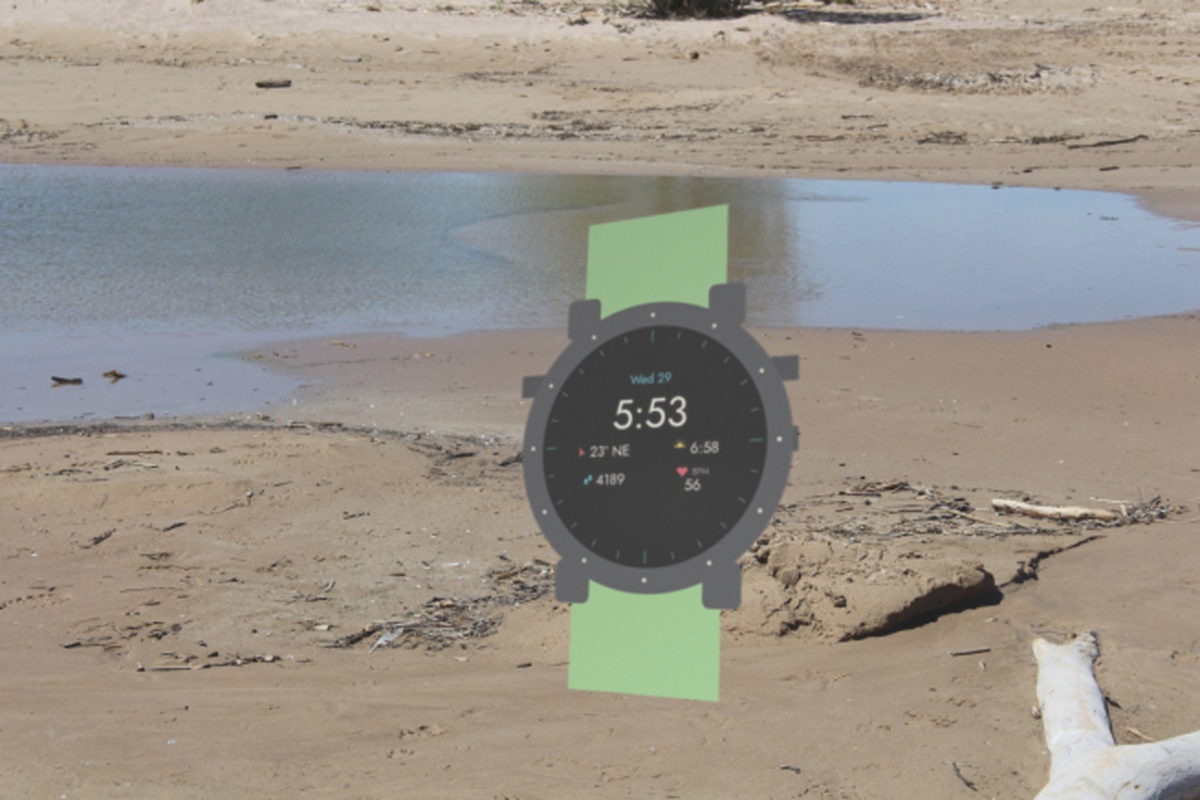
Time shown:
5.53
